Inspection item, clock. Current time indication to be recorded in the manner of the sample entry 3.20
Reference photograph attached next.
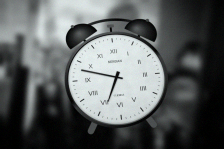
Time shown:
6.48
